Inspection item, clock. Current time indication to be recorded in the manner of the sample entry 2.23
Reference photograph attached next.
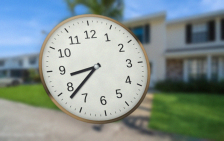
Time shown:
8.38
